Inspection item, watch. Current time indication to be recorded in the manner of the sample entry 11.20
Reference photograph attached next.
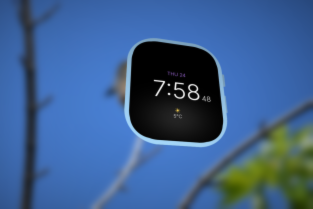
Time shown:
7.58
